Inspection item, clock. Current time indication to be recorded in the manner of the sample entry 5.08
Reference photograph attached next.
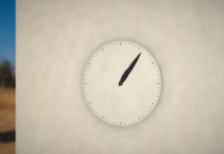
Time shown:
1.06
